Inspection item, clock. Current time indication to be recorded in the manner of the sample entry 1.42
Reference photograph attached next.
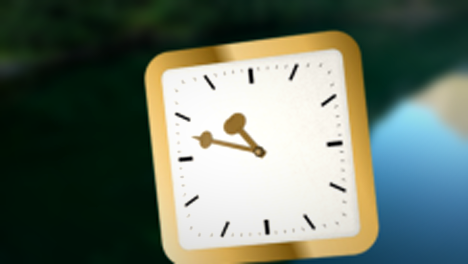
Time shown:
10.48
